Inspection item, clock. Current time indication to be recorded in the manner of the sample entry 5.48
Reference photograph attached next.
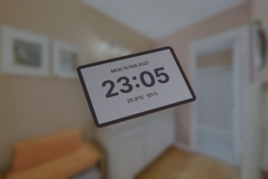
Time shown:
23.05
